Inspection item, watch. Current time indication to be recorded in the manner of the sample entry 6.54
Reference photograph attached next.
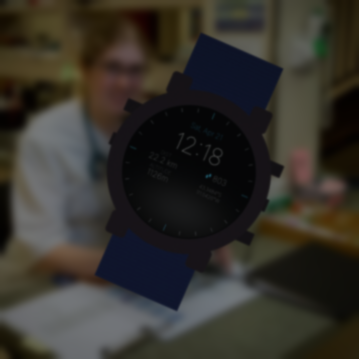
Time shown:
12.18
